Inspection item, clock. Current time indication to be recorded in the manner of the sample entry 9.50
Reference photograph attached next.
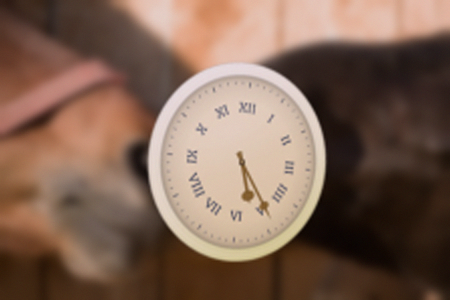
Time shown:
5.24
